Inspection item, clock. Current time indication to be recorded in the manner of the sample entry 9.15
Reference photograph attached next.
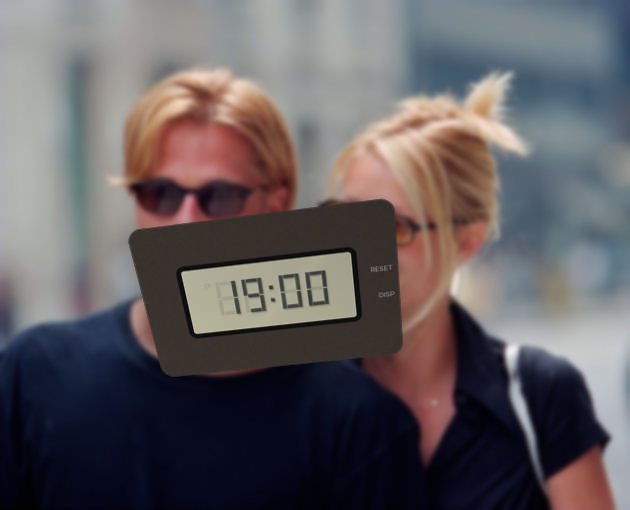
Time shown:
19.00
